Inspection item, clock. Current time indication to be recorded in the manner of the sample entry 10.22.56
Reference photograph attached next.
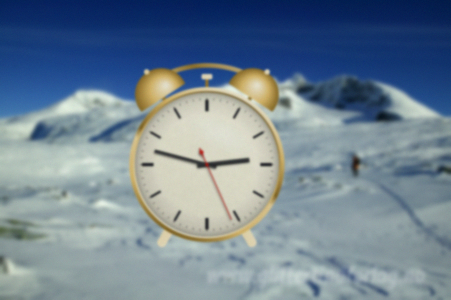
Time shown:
2.47.26
